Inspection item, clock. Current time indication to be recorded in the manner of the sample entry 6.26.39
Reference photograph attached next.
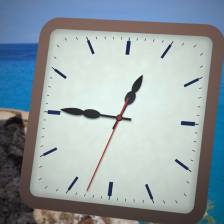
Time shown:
12.45.33
